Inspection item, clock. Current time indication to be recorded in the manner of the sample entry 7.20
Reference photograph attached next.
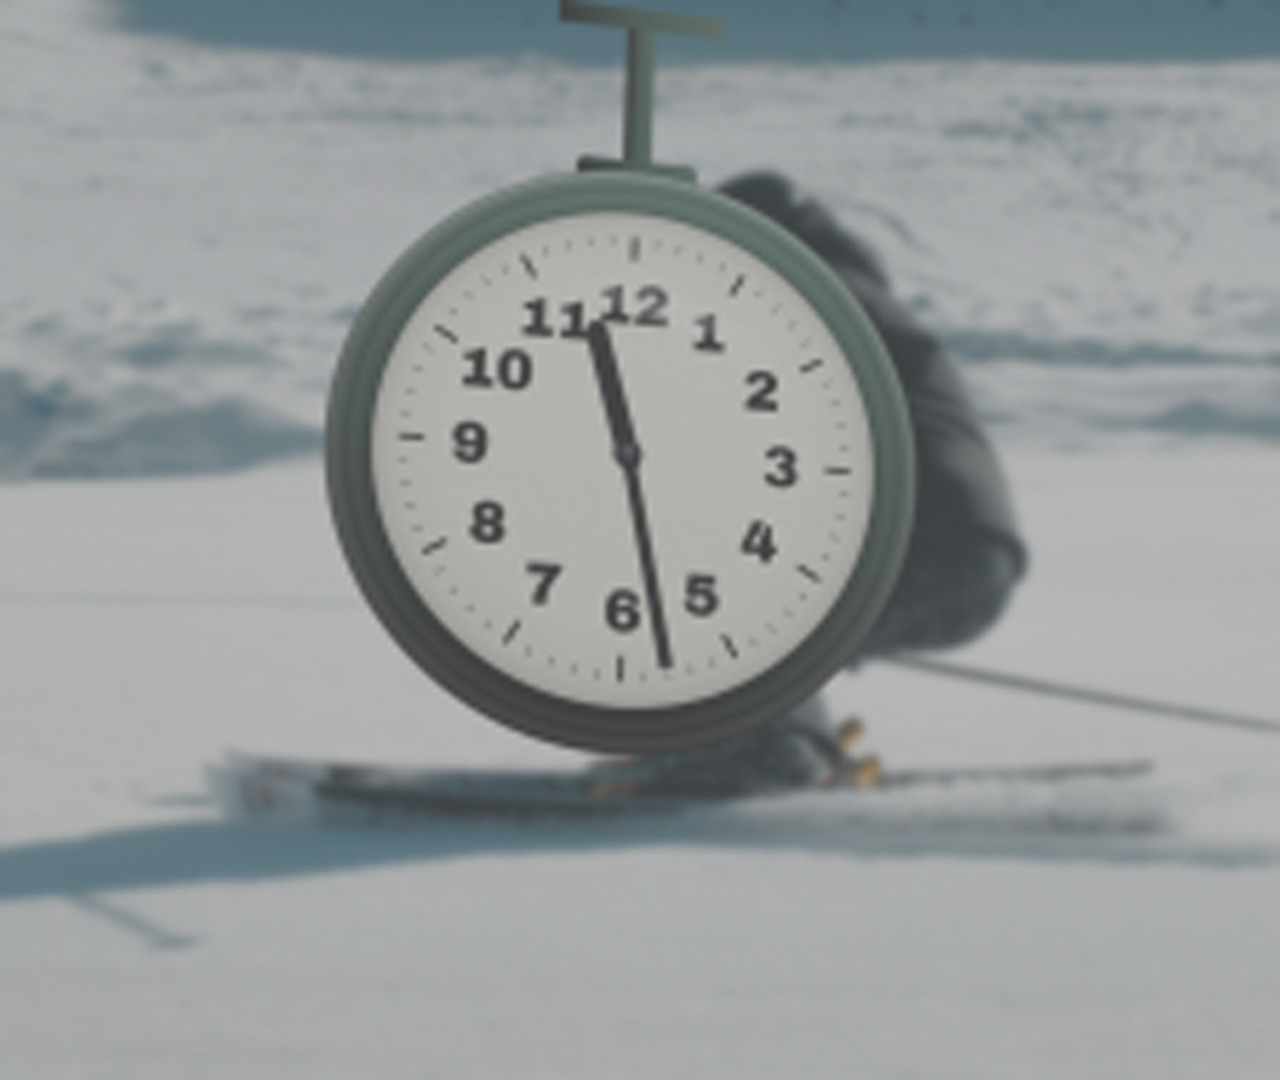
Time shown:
11.28
